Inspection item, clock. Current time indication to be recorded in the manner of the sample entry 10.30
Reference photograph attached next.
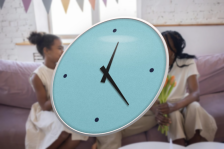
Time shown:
12.23
